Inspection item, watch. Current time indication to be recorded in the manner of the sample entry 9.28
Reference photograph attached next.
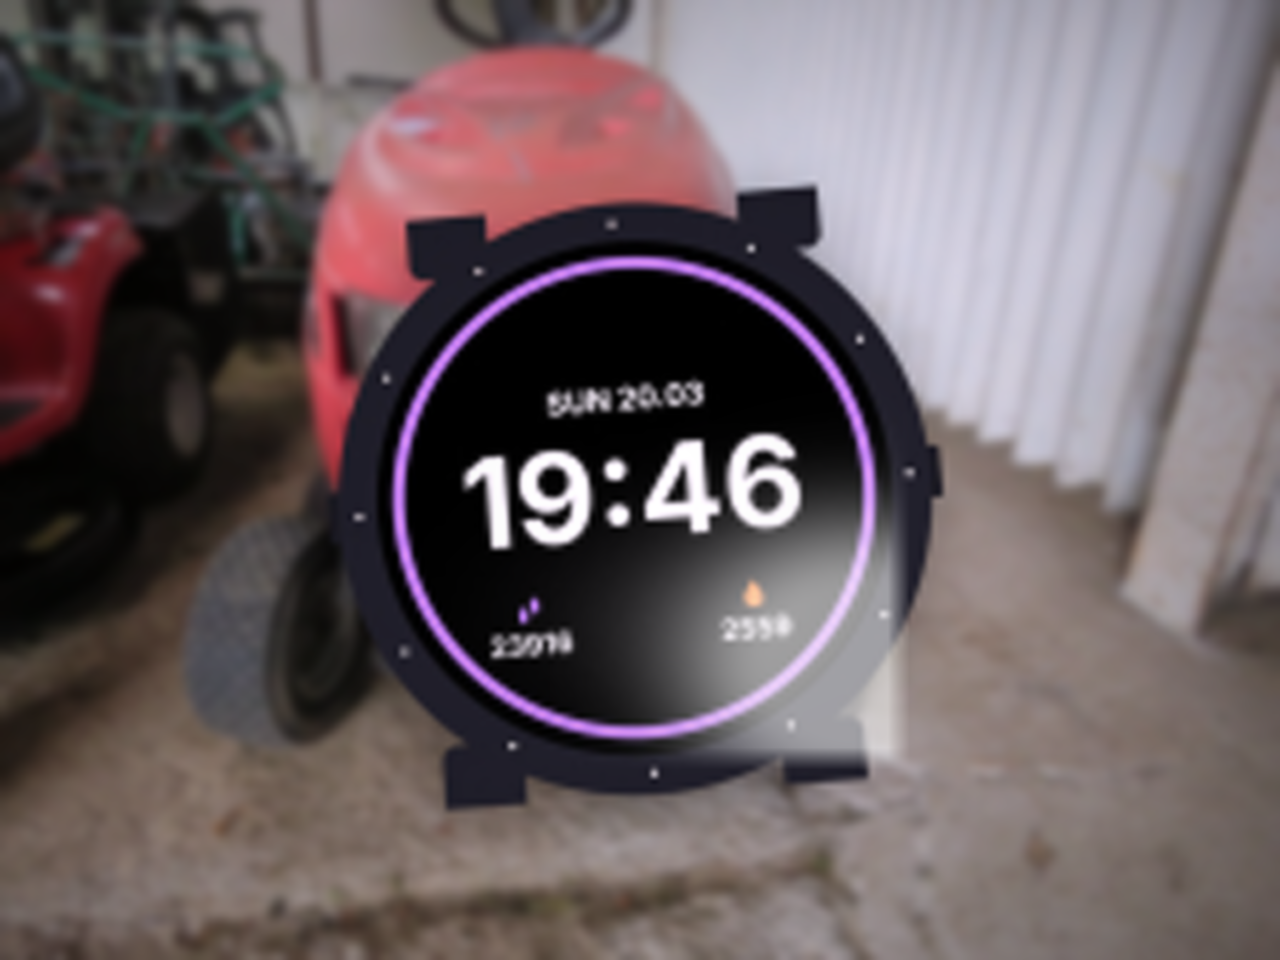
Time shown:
19.46
